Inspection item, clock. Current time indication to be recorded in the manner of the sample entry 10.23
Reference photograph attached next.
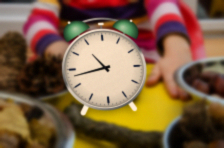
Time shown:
10.43
